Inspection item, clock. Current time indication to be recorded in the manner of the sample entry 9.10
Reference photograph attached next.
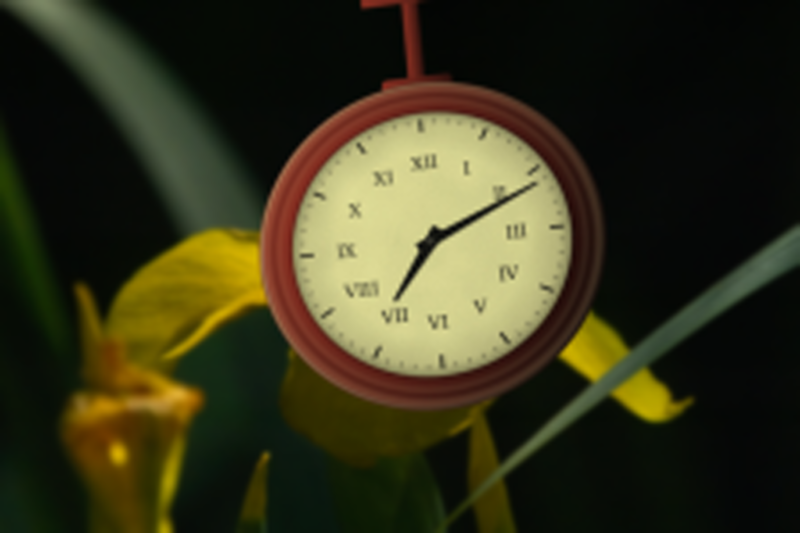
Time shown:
7.11
